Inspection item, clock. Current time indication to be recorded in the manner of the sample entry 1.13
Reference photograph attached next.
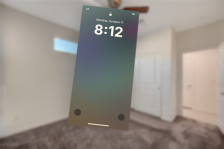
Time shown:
8.12
